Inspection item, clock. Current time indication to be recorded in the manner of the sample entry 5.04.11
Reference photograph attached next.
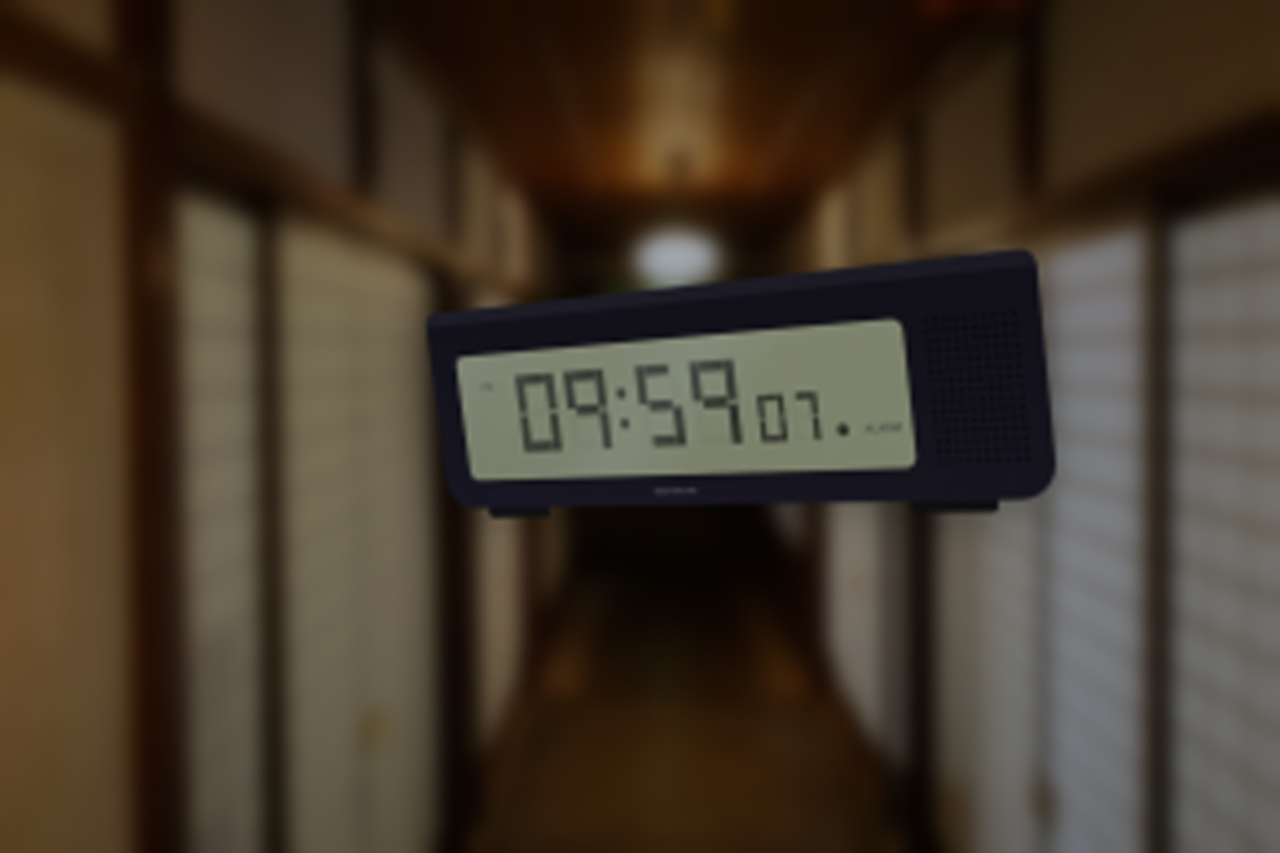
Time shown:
9.59.07
